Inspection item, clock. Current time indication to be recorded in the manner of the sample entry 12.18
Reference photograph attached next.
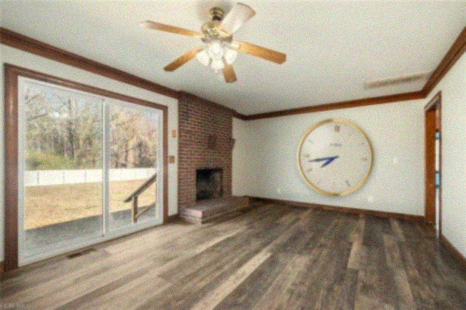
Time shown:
7.43
